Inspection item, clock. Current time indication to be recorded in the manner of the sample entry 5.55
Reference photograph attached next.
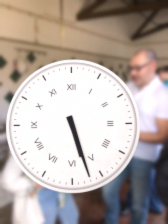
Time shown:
5.27
